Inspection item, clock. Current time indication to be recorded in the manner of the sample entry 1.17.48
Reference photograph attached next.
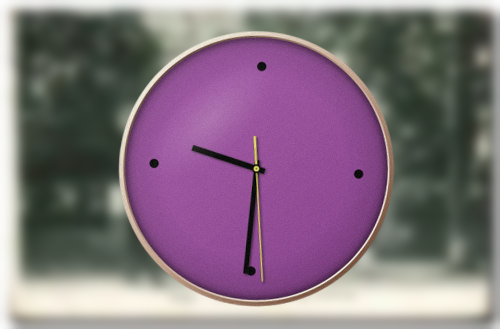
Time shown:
9.30.29
